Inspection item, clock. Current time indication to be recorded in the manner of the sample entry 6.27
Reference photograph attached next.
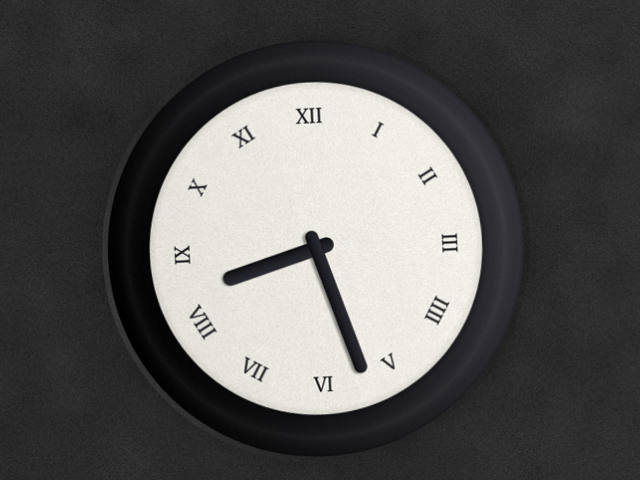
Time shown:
8.27
